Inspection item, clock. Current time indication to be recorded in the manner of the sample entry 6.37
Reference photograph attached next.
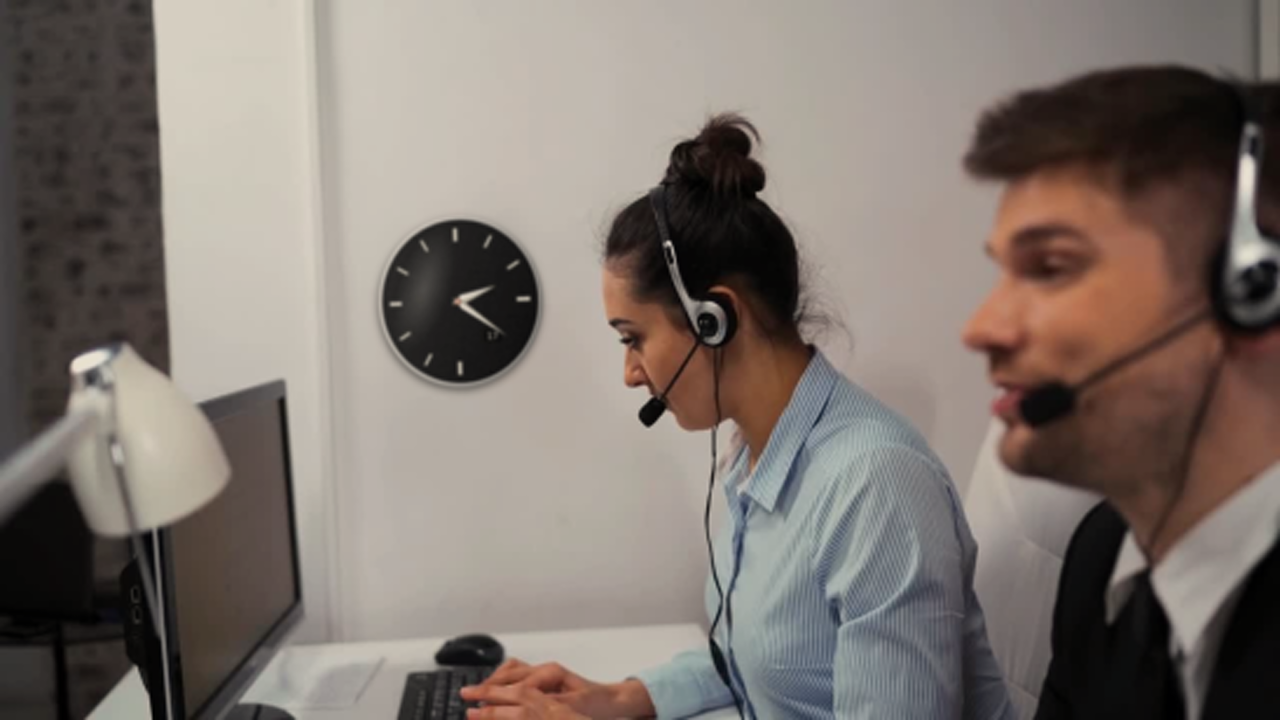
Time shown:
2.21
